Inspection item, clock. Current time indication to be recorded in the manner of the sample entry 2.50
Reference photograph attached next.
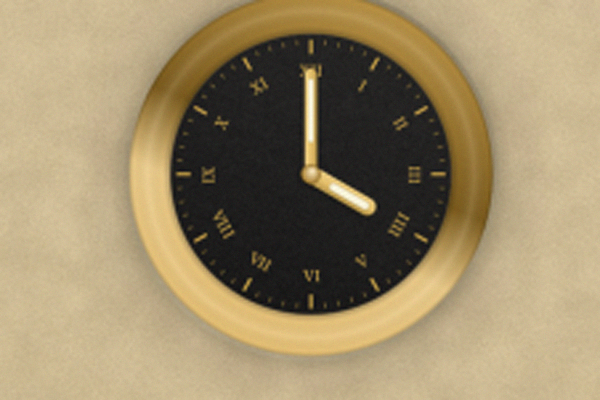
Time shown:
4.00
